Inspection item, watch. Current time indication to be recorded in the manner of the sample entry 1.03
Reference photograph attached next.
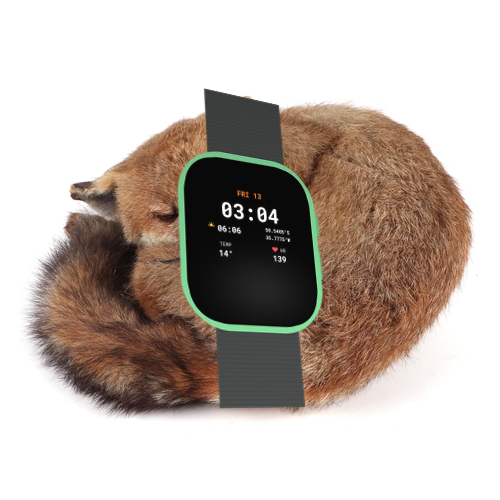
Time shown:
3.04
